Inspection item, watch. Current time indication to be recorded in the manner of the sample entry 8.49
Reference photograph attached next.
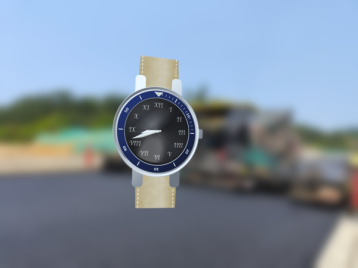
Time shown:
8.42
